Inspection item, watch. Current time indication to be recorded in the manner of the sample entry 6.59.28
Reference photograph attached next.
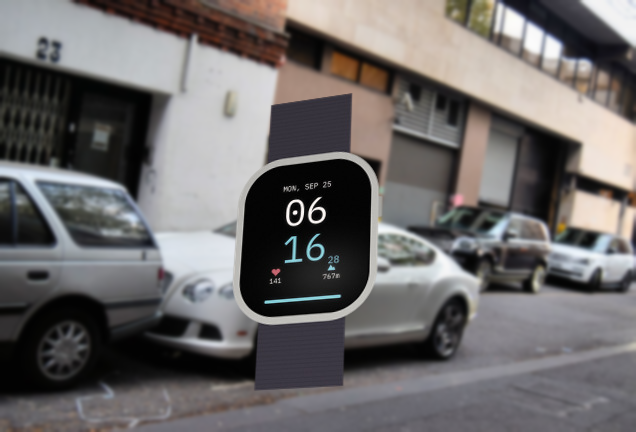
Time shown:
6.16.28
